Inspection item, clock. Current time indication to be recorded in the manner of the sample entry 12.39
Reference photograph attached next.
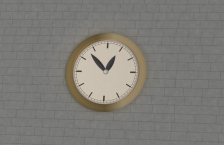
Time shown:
12.53
